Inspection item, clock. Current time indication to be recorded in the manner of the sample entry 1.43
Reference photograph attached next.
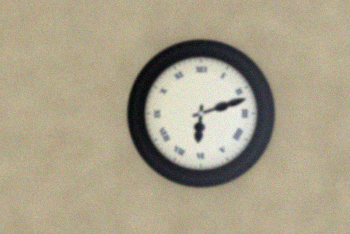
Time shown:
6.12
